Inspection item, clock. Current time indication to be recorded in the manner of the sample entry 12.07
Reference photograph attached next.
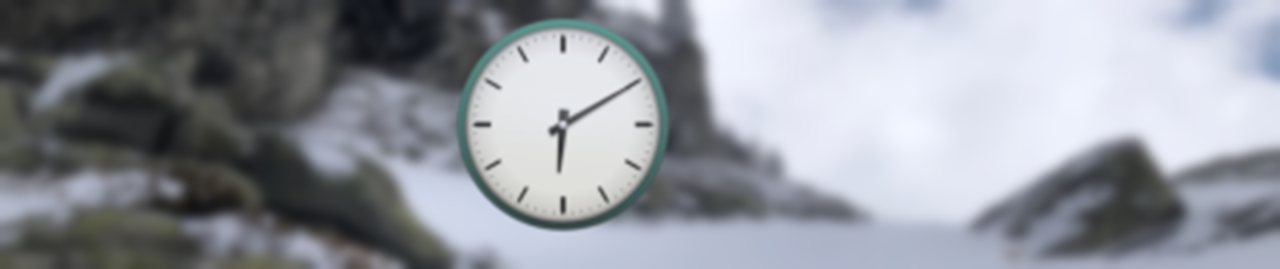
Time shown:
6.10
